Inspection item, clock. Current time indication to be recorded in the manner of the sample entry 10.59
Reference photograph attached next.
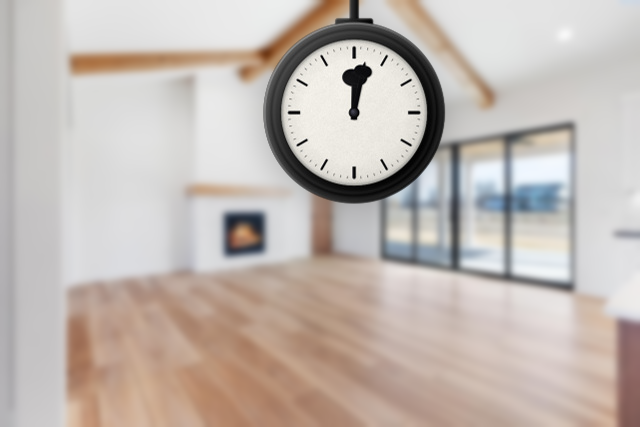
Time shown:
12.02
